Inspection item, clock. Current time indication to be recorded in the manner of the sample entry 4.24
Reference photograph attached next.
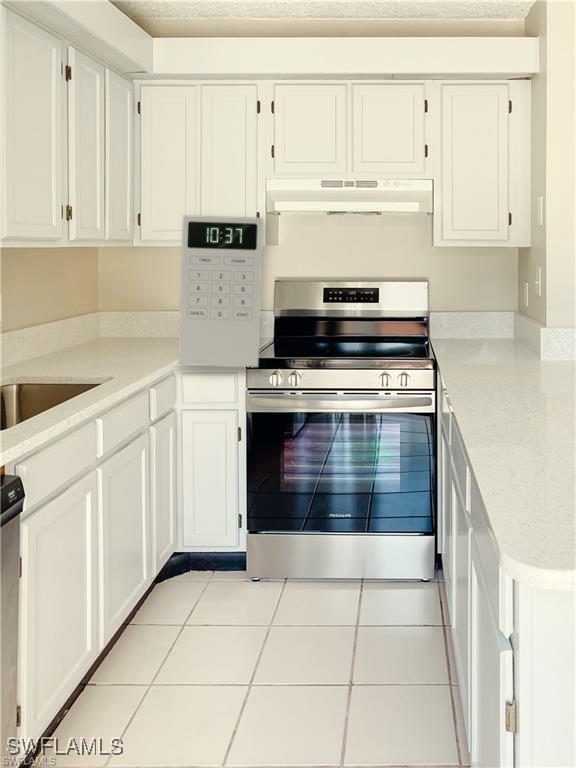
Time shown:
10.37
